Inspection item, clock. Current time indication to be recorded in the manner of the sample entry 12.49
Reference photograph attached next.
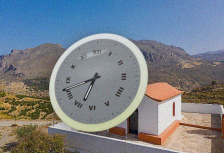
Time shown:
6.42
